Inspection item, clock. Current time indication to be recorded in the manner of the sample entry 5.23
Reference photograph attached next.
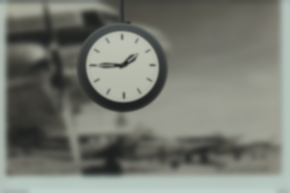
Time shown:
1.45
